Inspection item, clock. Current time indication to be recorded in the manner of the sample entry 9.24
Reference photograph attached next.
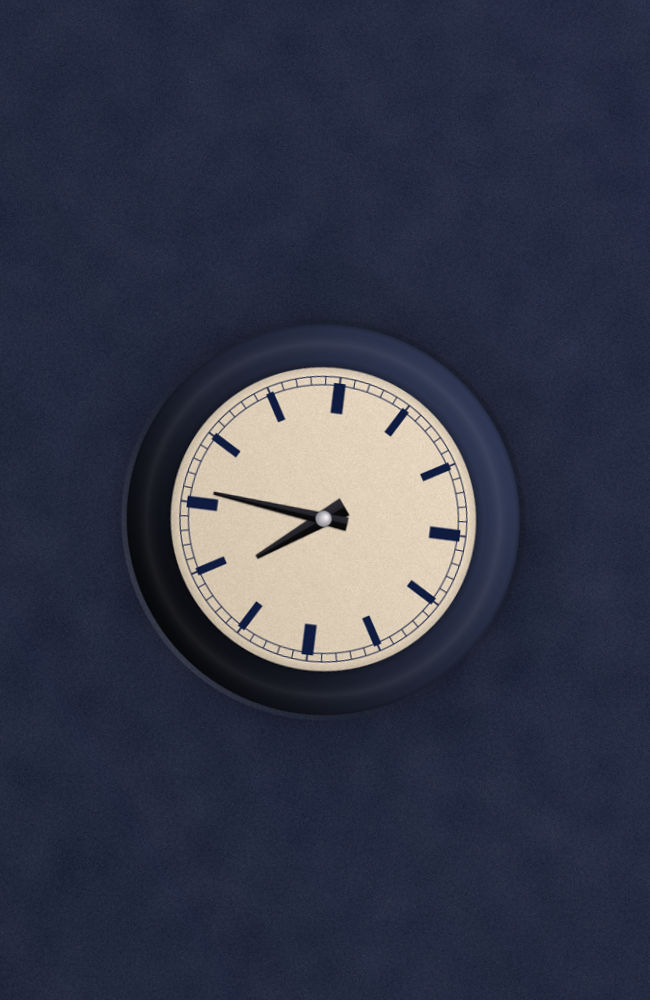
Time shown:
7.46
